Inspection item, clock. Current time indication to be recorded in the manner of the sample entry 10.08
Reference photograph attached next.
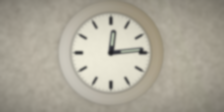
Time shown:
12.14
